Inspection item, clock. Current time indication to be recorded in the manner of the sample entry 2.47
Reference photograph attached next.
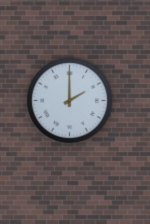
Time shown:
2.00
